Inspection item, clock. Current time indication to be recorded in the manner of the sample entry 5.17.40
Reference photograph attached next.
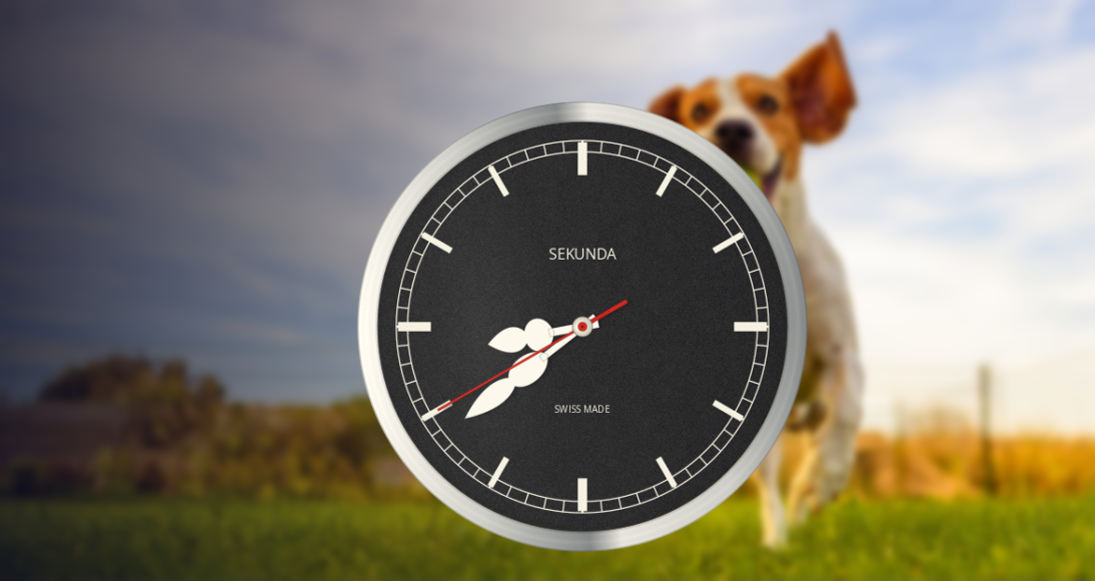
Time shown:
8.38.40
